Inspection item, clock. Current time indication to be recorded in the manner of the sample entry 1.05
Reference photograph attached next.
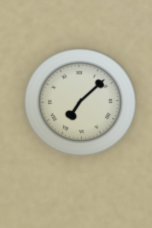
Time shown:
7.08
